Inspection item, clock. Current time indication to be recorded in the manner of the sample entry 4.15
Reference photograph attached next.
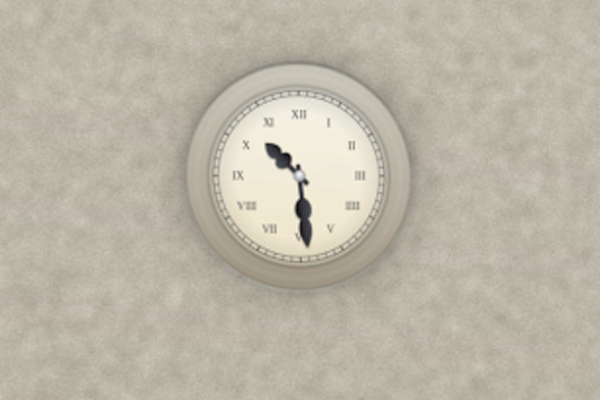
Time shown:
10.29
